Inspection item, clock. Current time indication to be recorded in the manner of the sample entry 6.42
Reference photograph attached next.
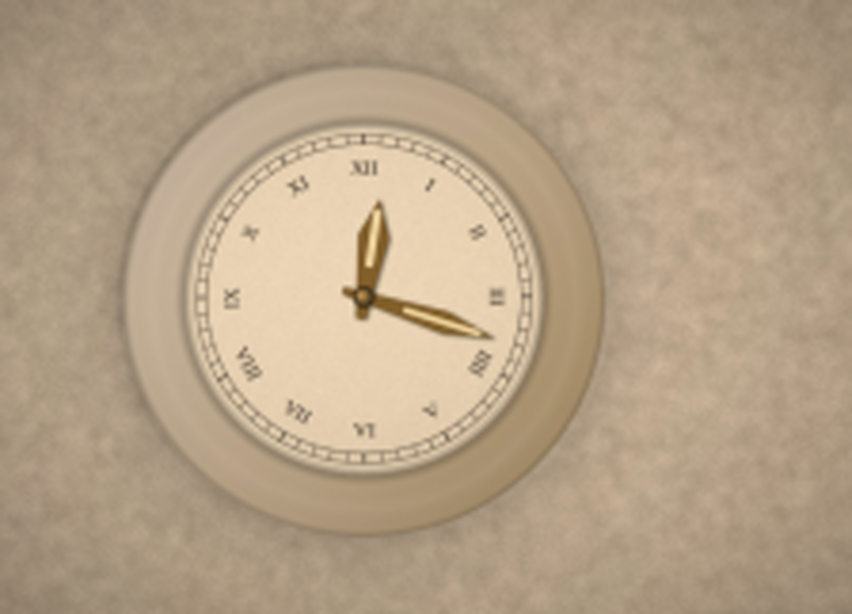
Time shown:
12.18
